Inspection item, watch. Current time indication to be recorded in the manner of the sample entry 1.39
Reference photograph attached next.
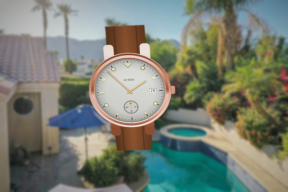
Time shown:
1.53
